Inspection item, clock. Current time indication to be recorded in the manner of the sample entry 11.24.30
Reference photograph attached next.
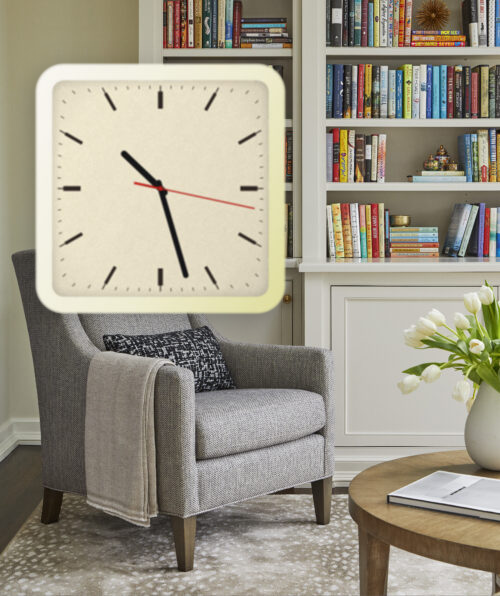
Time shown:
10.27.17
